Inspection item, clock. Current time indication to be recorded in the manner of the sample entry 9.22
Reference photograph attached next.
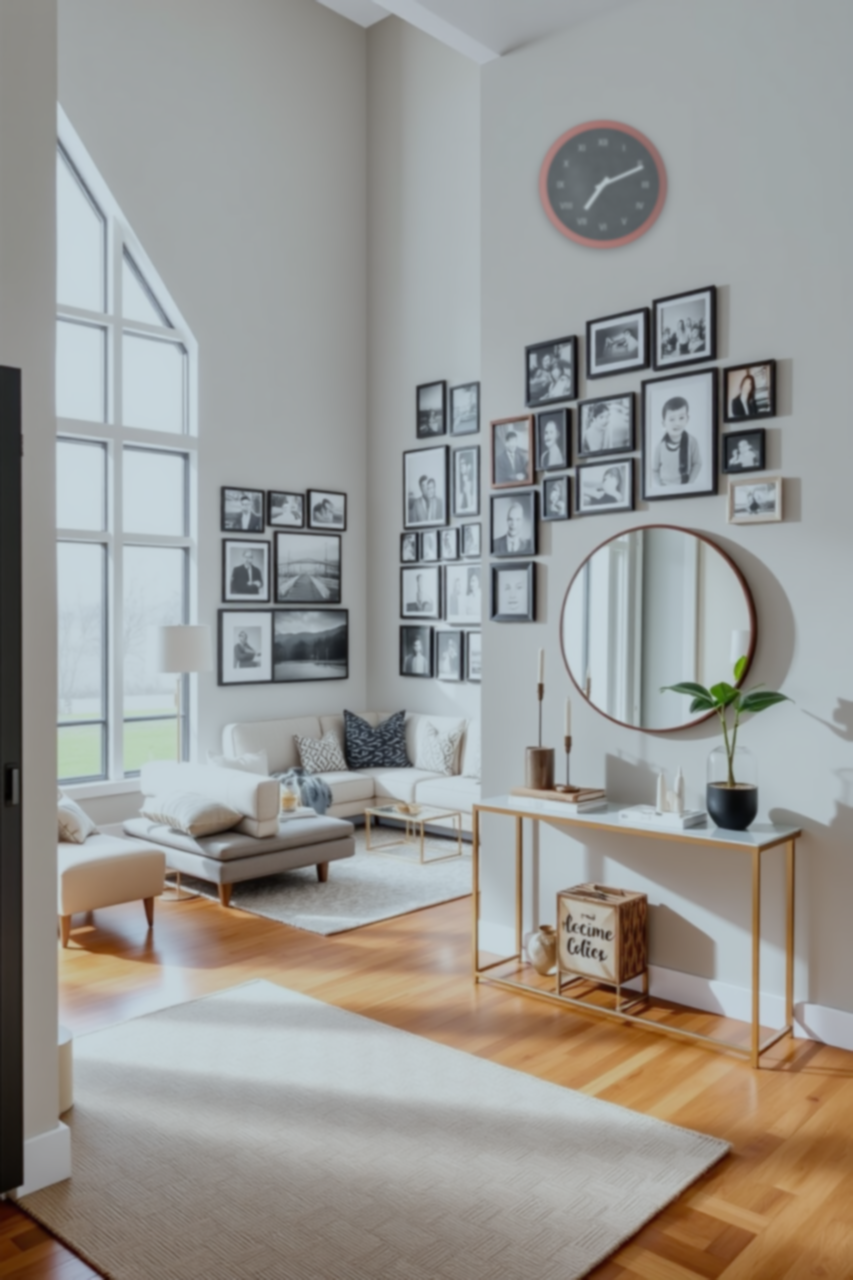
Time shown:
7.11
